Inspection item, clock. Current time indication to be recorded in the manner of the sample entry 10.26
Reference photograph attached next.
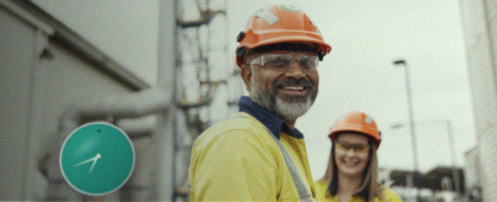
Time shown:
6.41
